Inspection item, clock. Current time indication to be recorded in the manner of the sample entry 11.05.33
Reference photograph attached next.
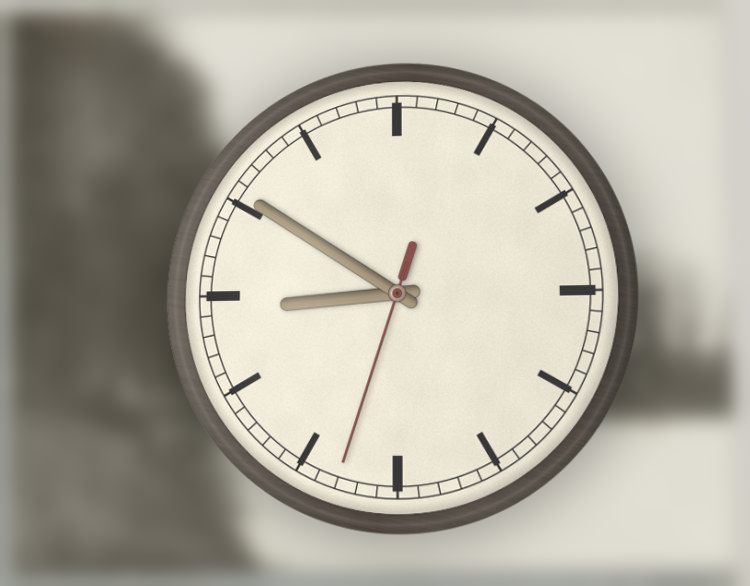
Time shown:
8.50.33
